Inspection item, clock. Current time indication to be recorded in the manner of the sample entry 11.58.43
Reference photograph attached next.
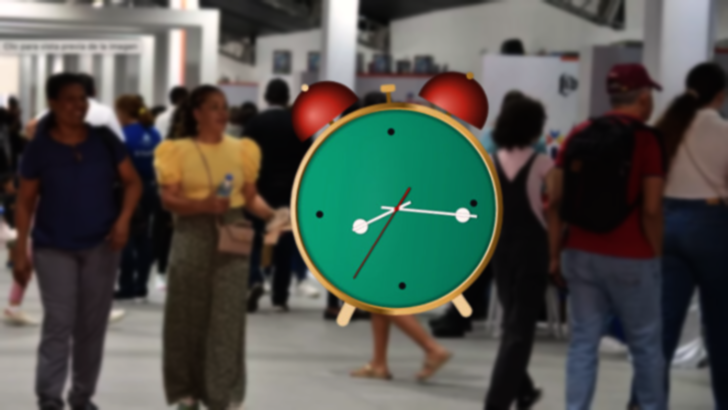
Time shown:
8.16.36
